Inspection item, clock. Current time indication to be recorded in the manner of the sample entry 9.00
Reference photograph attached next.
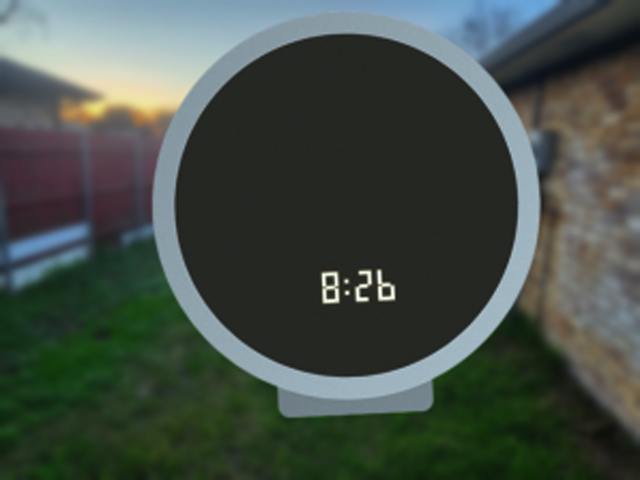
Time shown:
8.26
